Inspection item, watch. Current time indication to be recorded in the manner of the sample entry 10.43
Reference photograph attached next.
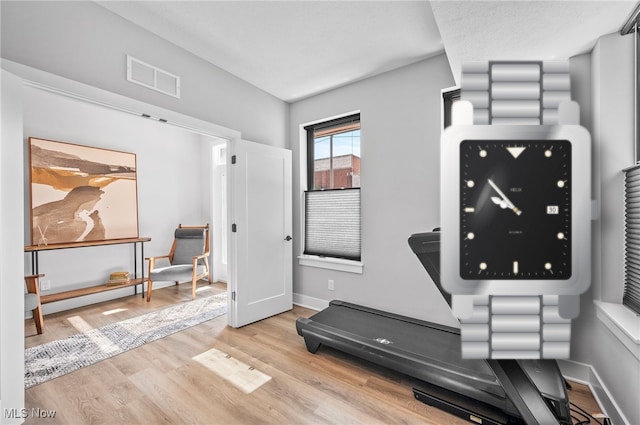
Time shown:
9.53
